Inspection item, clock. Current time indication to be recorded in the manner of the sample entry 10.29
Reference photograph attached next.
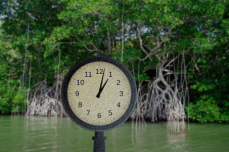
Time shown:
1.02
